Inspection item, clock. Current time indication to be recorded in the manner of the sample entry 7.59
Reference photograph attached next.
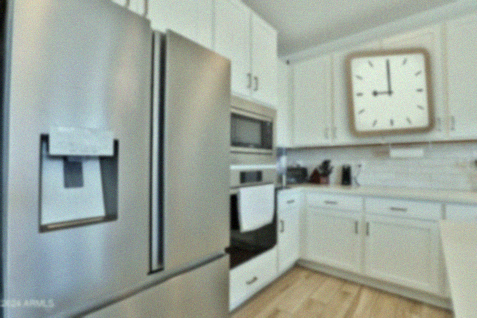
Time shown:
9.00
